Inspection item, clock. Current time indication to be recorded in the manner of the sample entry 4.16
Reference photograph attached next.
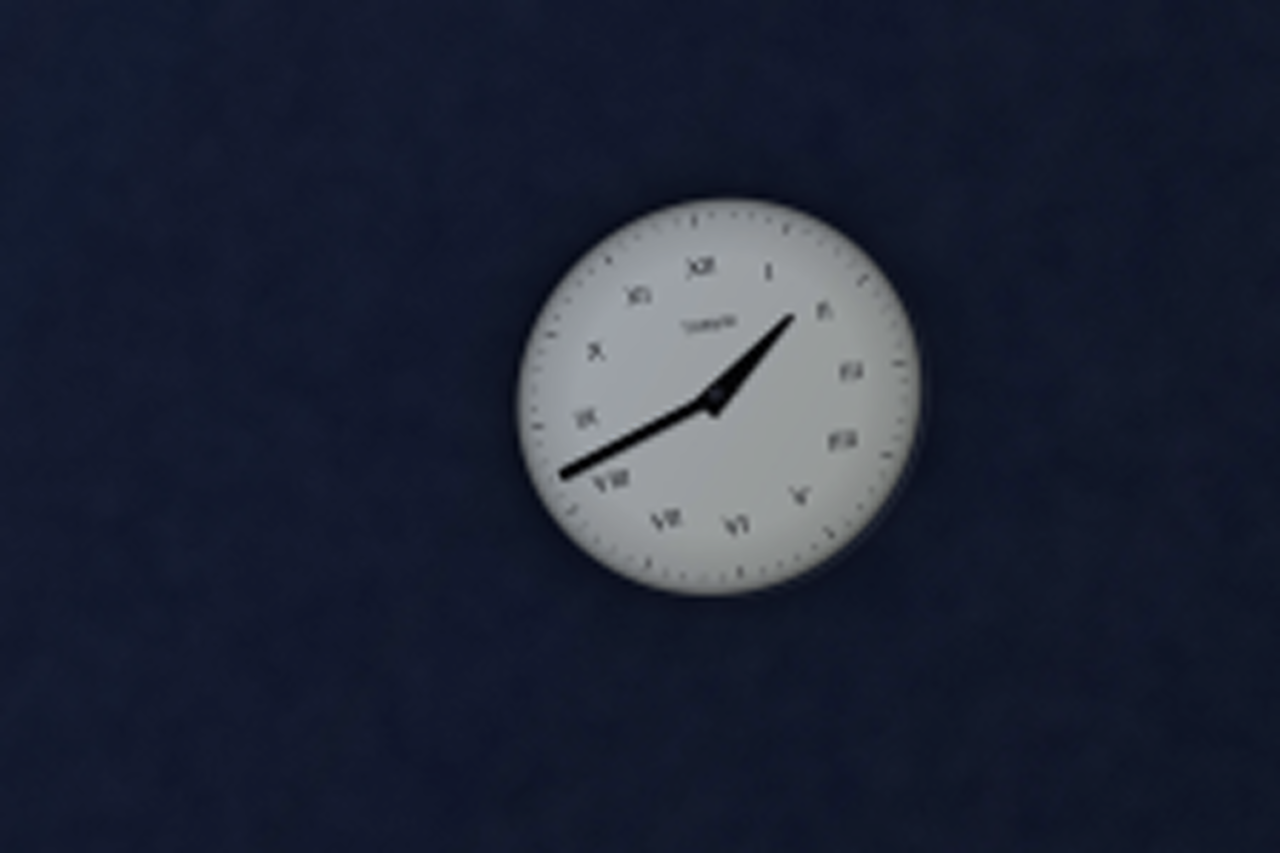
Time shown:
1.42
